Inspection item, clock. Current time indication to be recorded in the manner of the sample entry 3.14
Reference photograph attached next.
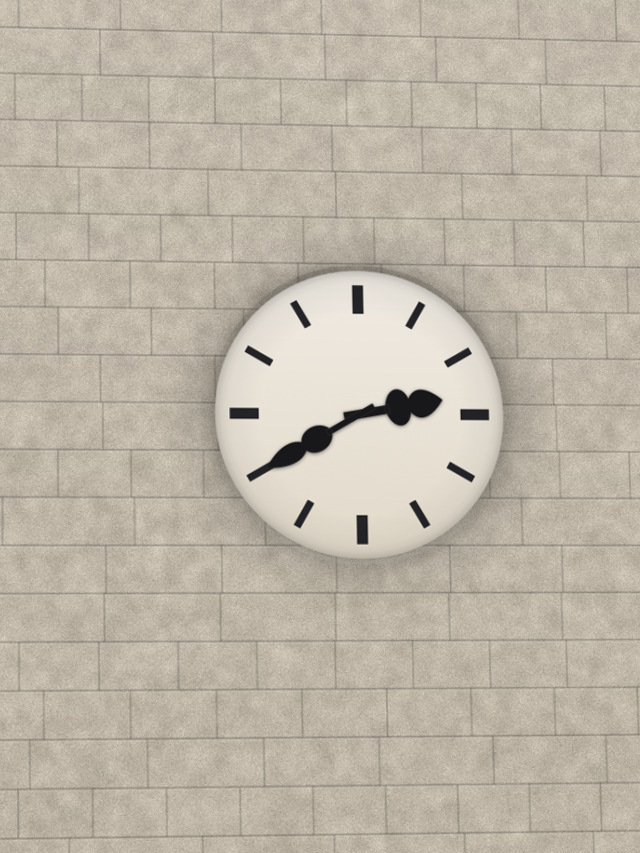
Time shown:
2.40
